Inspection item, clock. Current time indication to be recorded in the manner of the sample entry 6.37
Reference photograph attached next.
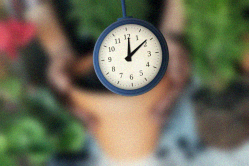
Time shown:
12.09
